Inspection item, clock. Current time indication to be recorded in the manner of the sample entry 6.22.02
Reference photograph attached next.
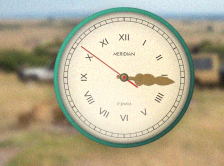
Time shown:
3.15.51
